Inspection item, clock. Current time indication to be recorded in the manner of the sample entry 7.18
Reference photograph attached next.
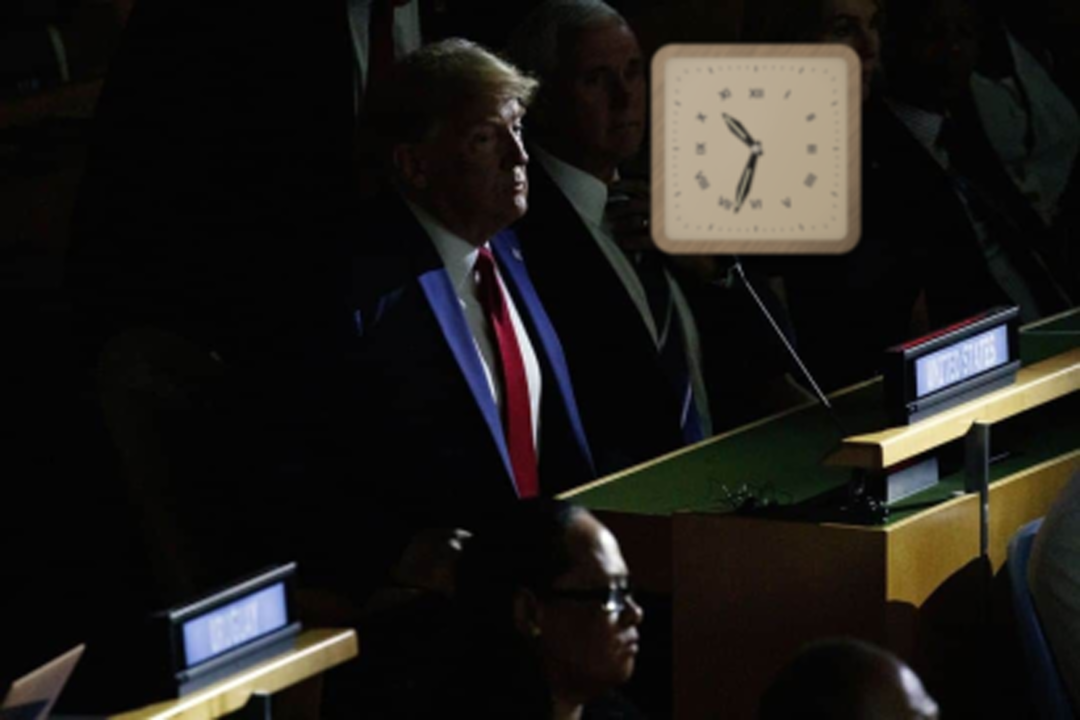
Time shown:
10.33
